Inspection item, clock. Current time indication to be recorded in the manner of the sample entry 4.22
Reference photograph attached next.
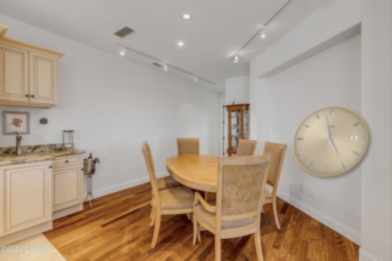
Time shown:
4.58
